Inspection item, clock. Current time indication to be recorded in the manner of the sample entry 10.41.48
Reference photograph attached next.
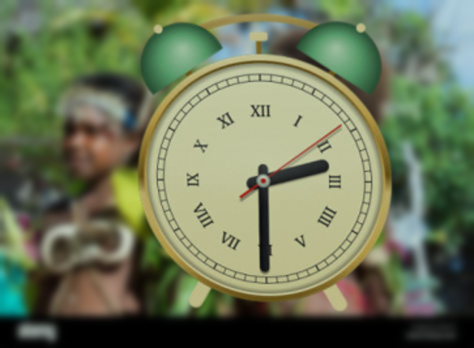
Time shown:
2.30.09
